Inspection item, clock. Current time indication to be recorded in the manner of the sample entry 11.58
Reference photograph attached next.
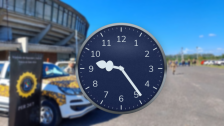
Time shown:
9.24
